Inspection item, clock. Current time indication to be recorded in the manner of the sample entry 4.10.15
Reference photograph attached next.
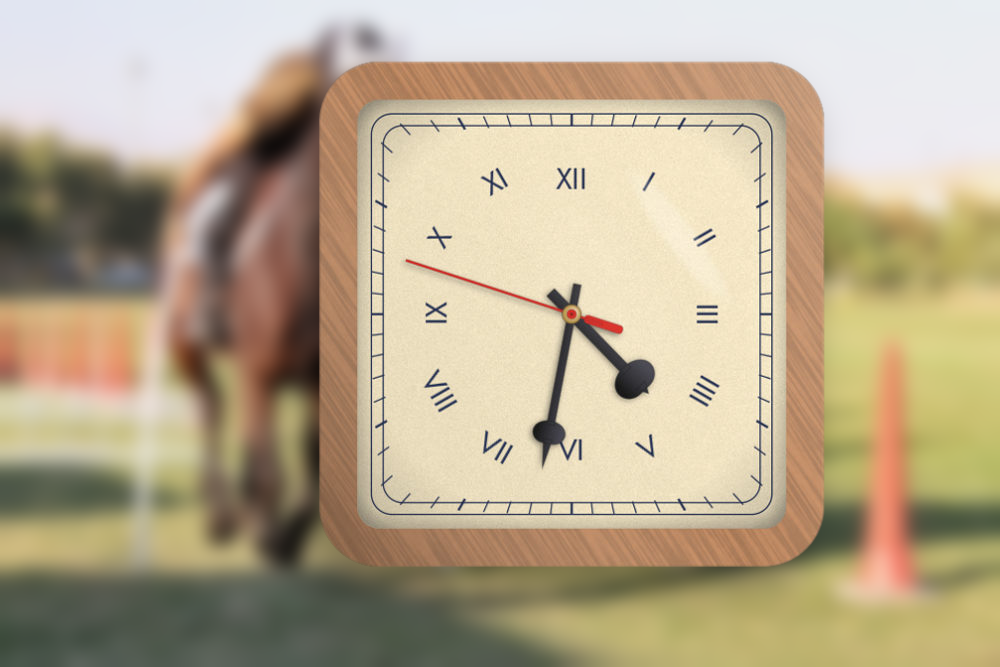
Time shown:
4.31.48
